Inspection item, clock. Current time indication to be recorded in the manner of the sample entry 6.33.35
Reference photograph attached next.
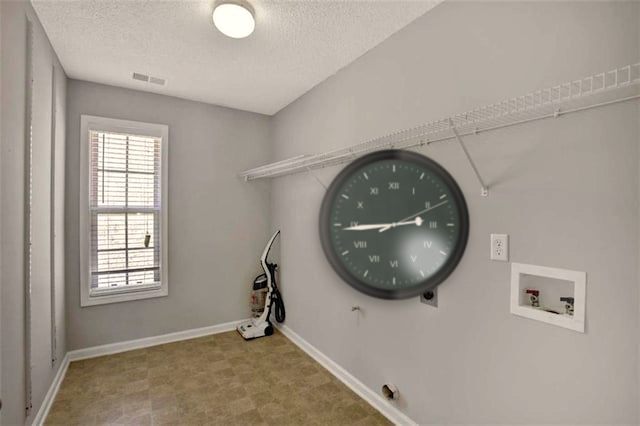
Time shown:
2.44.11
